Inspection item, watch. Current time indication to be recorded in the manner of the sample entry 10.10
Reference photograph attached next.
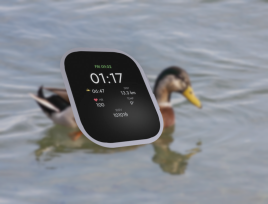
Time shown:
1.17
